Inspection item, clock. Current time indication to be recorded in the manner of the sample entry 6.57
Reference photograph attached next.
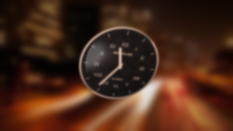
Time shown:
11.36
